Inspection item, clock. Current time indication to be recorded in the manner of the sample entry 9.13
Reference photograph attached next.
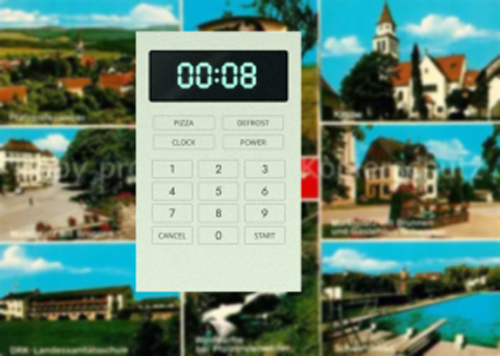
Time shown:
0.08
